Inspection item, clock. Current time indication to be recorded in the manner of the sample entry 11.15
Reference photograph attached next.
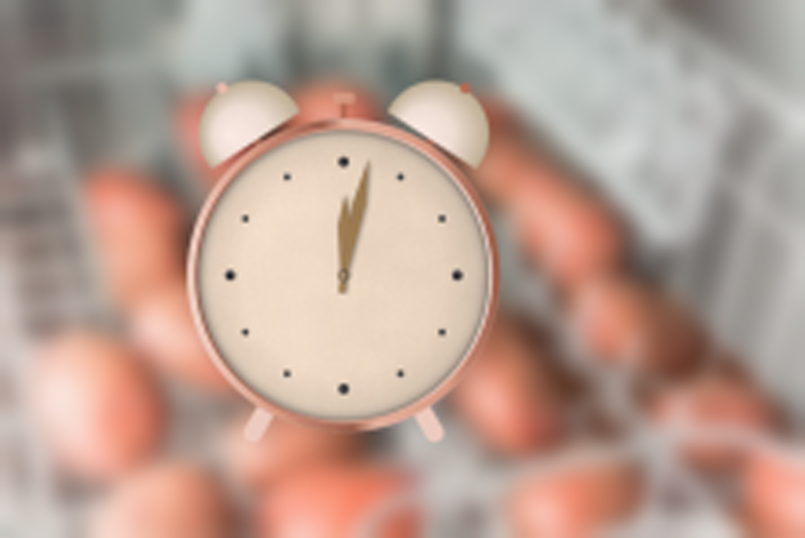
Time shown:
12.02
